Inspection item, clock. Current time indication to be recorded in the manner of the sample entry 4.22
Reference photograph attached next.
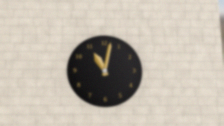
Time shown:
11.02
